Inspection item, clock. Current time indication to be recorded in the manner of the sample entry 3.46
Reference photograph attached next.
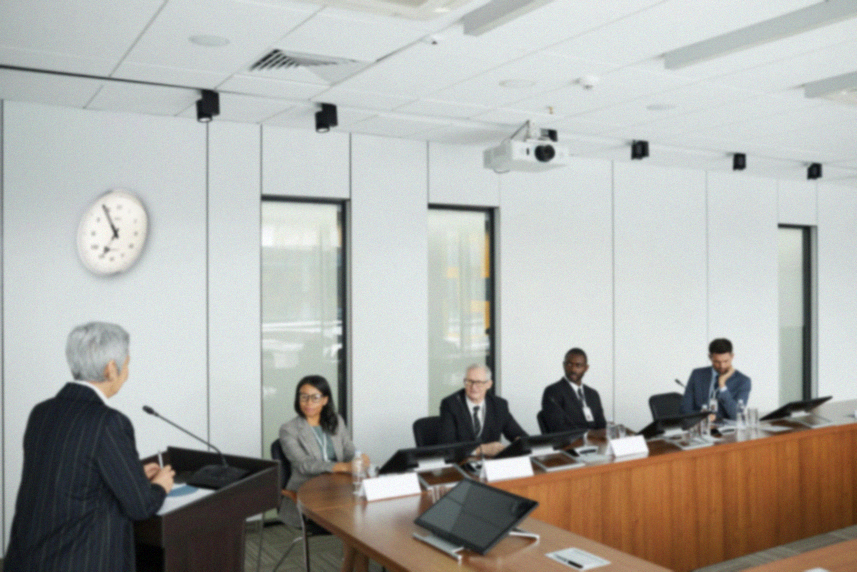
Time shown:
6.54
